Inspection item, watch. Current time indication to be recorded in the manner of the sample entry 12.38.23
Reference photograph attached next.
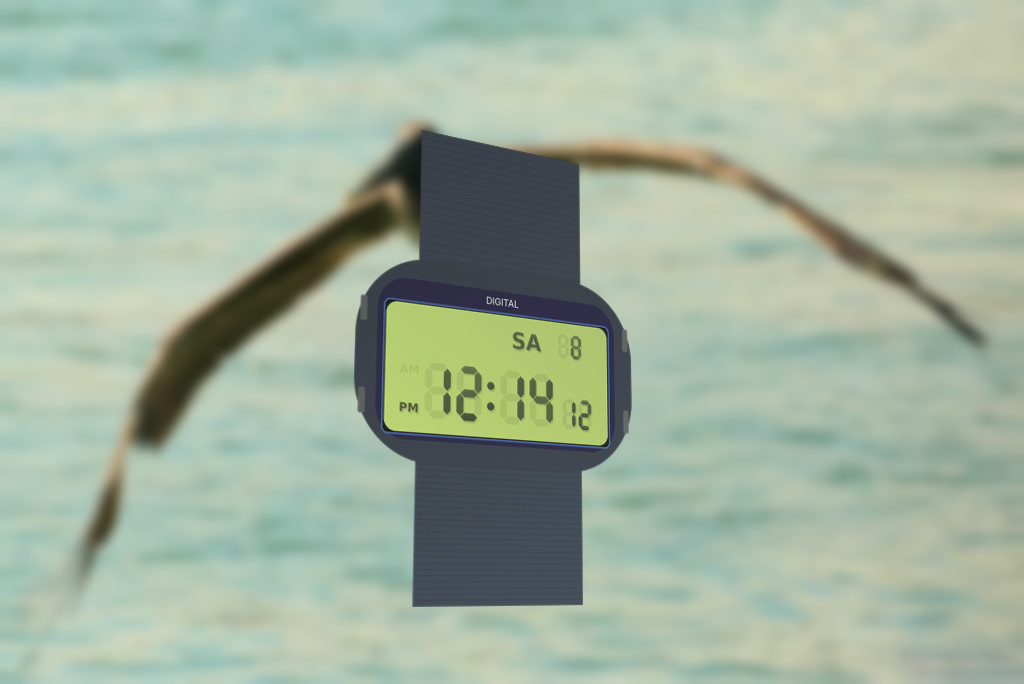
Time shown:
12.14.12
